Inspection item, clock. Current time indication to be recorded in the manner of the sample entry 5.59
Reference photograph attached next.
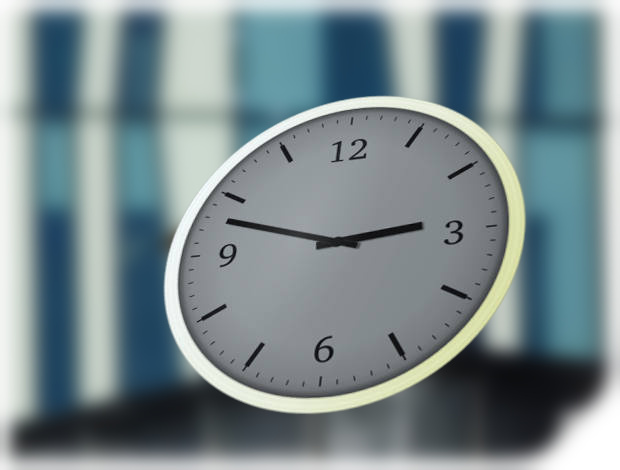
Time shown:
2.48
